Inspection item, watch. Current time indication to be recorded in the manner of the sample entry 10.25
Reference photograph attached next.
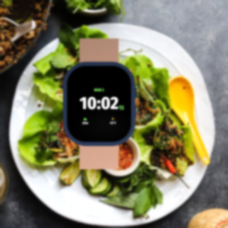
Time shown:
10.02
